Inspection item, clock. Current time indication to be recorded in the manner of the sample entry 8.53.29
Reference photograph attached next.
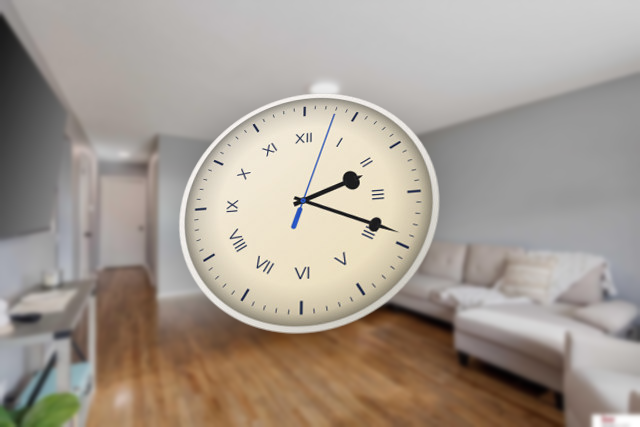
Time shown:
2.19.03
